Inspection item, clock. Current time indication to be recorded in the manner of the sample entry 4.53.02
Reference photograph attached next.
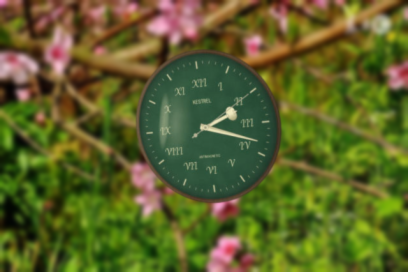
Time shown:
2.18.10
